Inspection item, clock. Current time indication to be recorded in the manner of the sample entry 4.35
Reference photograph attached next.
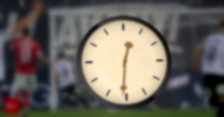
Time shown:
12.31
